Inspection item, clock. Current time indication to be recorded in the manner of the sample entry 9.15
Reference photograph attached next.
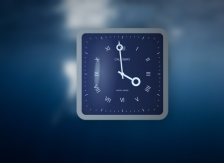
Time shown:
3.59
